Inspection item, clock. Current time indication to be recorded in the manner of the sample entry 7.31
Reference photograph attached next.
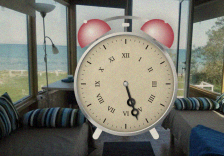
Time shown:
5.27
